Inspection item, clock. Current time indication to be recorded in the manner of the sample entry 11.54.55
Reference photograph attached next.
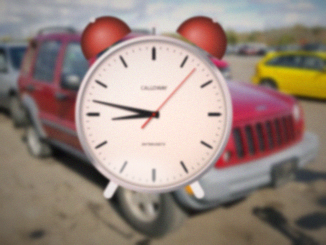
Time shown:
8.47.07
